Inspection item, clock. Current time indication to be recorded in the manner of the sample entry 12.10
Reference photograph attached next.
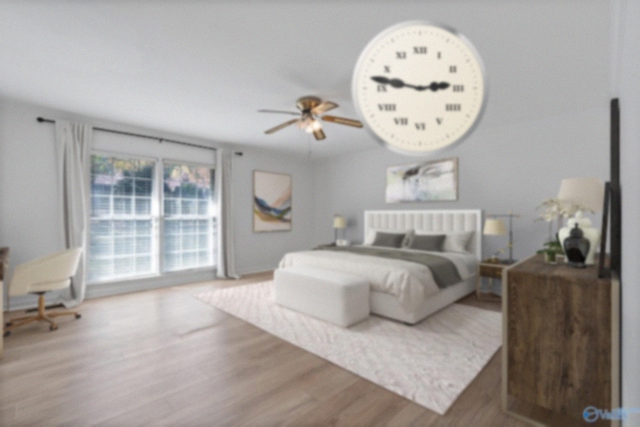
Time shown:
2.47
